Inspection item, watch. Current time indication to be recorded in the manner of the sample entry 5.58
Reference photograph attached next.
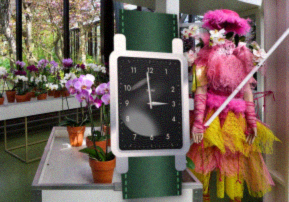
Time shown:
2.59
